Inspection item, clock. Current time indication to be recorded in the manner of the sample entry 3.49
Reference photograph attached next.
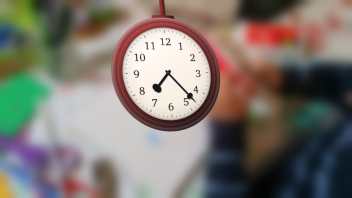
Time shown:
7.23
